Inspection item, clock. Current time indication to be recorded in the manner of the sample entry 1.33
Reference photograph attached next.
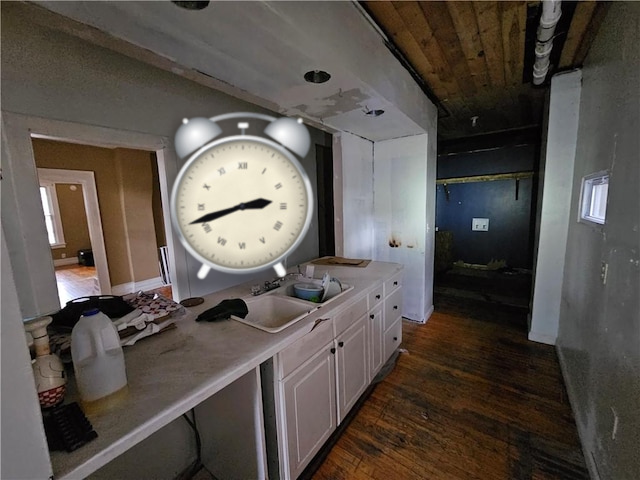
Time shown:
2.42
